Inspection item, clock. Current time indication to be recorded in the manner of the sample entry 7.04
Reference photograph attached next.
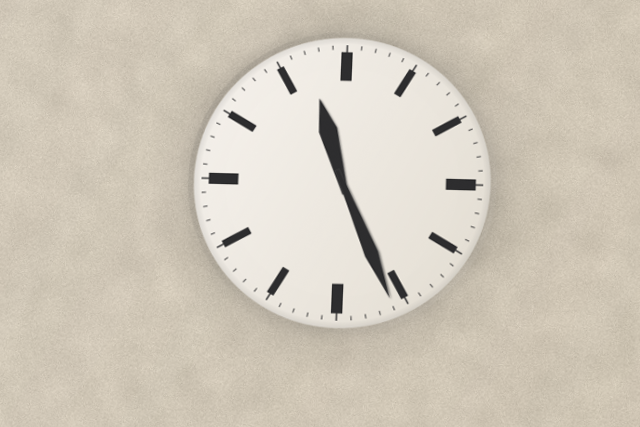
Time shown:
11.26
